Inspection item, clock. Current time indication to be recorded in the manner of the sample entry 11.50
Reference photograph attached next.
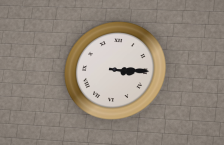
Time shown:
3.15
